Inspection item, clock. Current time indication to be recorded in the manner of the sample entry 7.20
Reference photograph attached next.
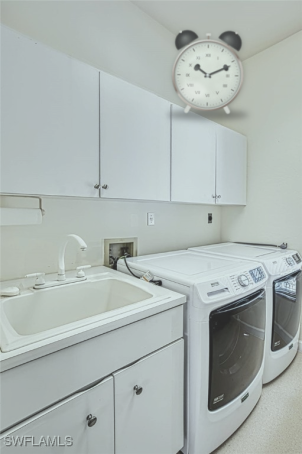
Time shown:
10.11
